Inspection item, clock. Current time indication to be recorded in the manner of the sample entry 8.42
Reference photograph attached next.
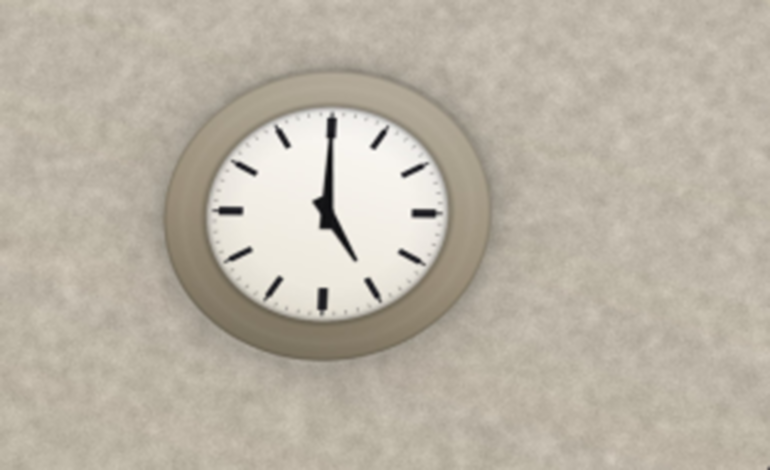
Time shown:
5.00
